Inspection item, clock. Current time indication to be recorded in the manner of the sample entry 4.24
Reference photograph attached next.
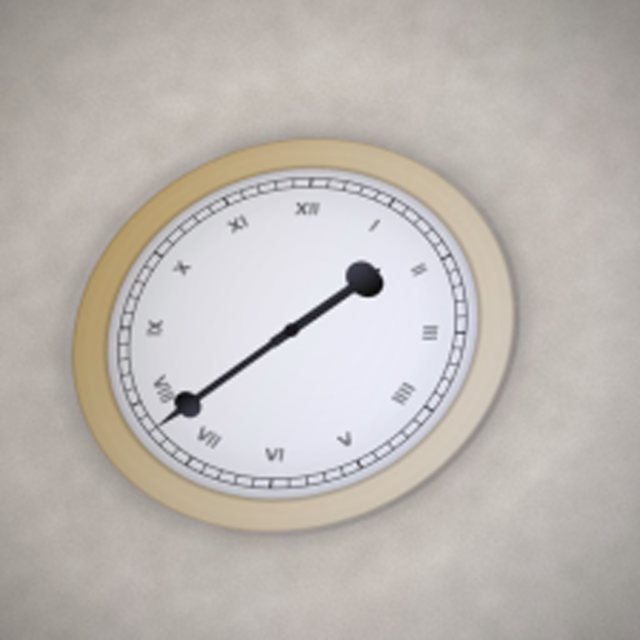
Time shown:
1.38
